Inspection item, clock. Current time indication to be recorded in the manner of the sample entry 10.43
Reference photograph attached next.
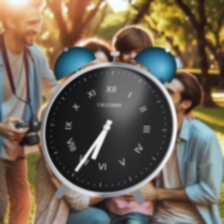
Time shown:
6.35
